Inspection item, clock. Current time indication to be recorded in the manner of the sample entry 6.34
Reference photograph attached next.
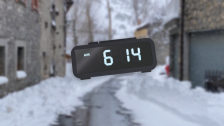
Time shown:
6.14
